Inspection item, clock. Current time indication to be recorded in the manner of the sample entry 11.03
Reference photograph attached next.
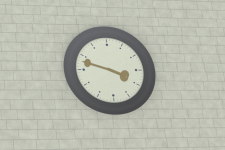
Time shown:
3.48
